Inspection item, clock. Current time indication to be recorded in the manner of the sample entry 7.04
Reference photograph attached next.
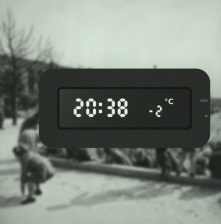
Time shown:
20.38
